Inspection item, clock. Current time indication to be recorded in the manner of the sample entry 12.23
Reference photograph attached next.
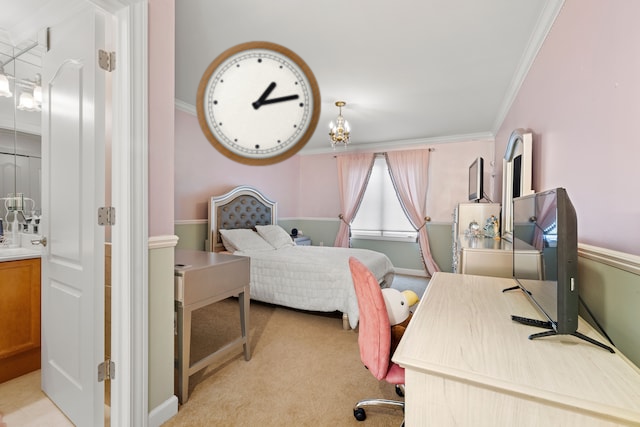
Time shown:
1.13
